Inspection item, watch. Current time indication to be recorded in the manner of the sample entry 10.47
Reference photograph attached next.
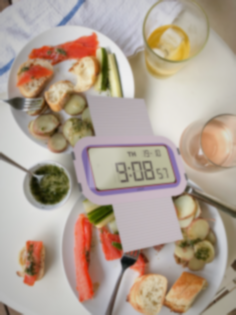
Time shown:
9.08
